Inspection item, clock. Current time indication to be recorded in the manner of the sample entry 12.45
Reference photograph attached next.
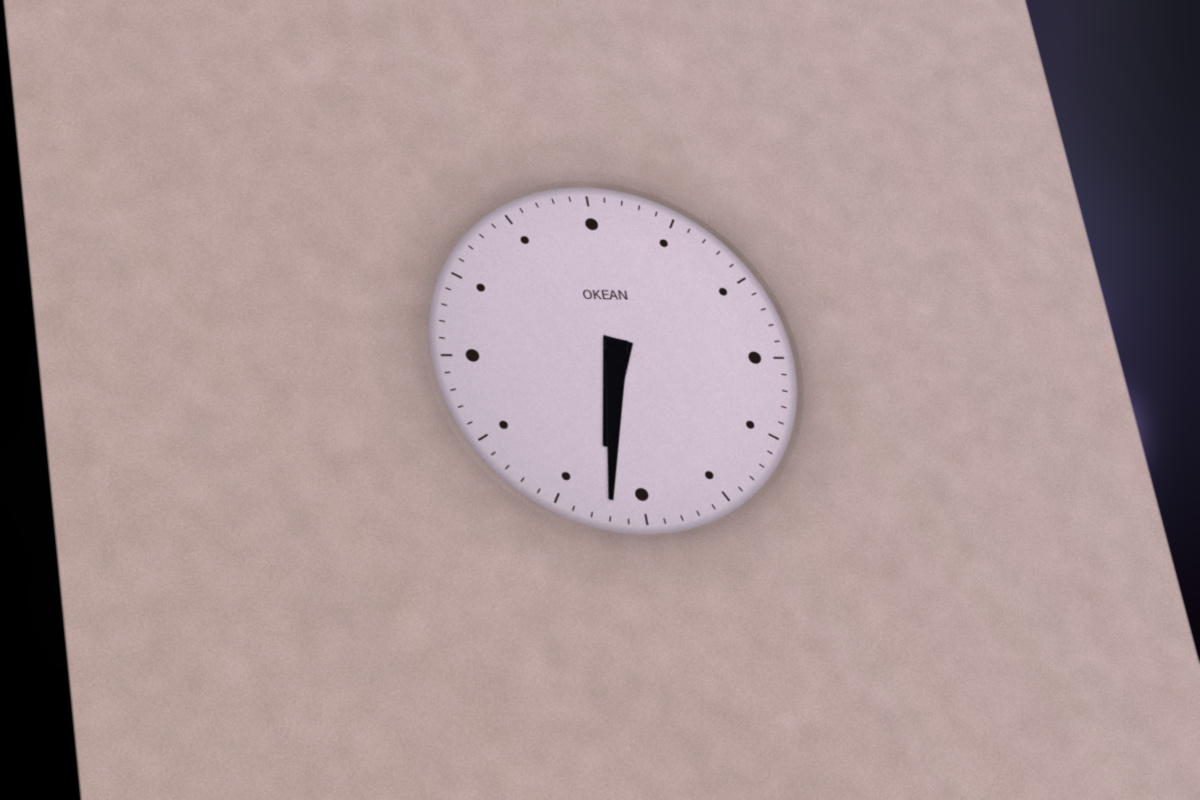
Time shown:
6.32
